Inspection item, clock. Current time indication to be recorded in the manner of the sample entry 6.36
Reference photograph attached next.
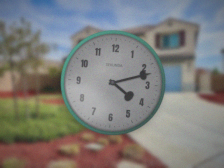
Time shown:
4.12
